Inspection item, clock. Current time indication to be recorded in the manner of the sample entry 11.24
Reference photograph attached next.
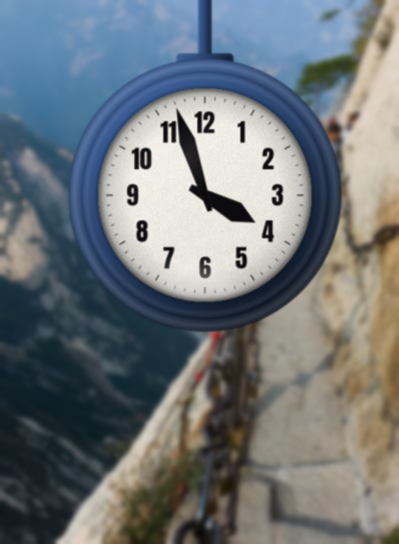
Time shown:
3.57
